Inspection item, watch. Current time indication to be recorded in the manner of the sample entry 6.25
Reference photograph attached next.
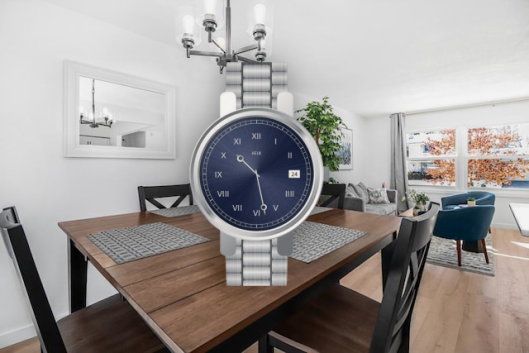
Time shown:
10.28
